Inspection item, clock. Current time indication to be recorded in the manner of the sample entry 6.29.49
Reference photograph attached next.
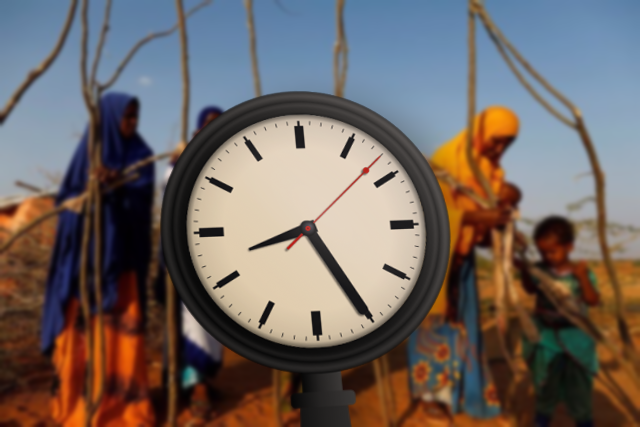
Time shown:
8.25.08
